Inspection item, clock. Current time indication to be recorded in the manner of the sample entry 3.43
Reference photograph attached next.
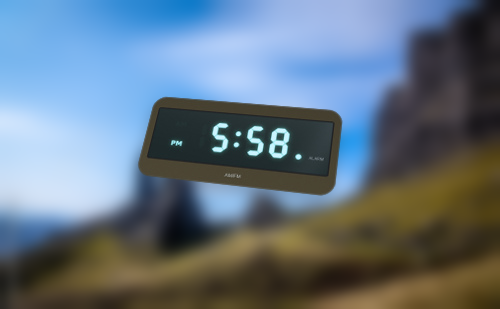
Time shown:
5.58
